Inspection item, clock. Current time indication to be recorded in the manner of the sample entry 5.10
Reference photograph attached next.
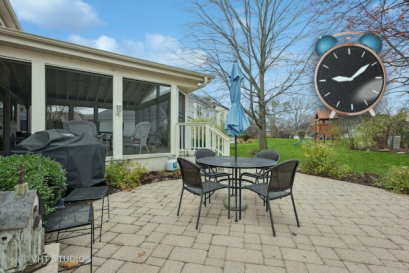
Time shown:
9.09
